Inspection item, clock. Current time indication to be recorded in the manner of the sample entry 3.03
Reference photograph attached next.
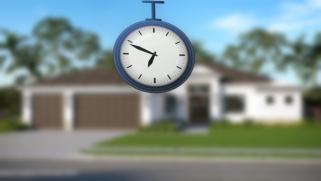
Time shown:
6.49
